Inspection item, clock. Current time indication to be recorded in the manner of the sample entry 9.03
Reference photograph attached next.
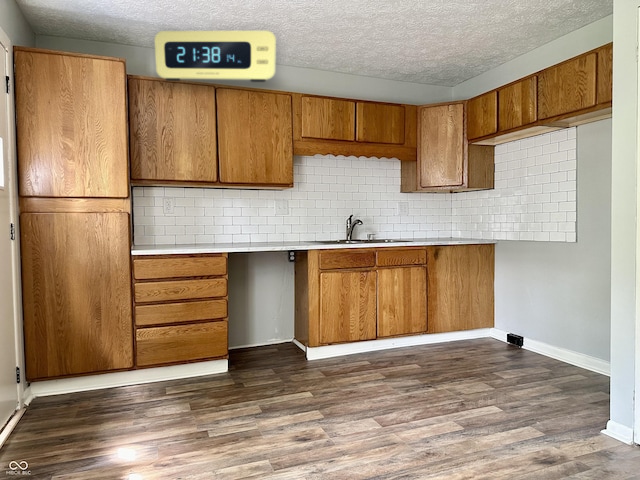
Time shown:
21.38
